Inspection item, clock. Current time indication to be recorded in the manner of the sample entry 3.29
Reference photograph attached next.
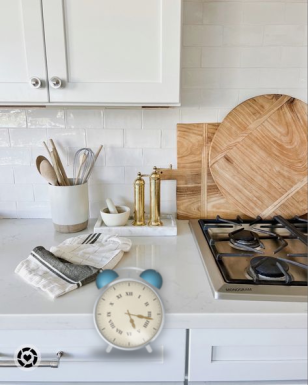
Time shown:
5.17
